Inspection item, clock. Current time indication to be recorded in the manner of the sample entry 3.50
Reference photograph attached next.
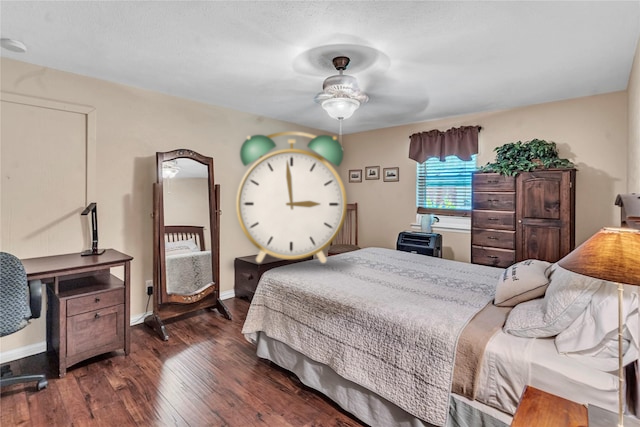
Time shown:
2.59
